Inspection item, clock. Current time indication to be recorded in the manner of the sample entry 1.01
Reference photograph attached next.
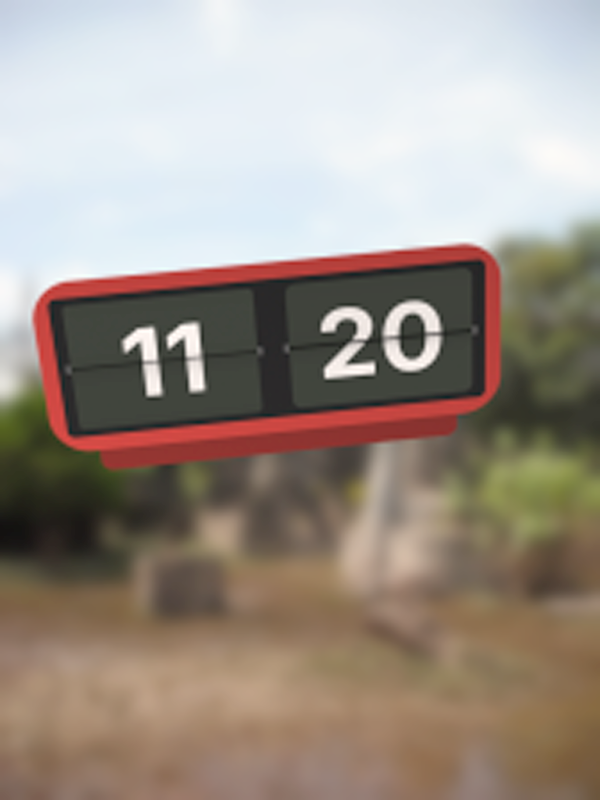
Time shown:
11.20
